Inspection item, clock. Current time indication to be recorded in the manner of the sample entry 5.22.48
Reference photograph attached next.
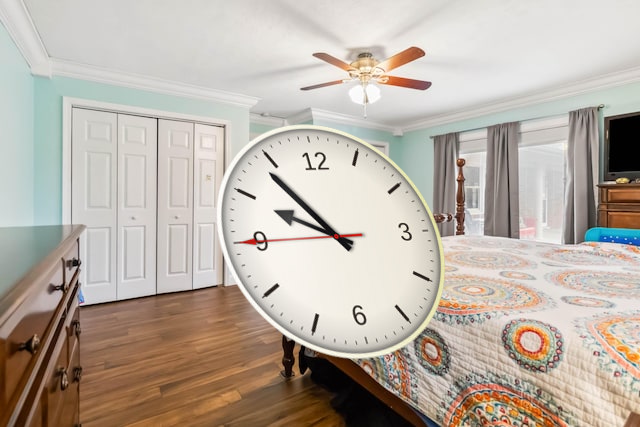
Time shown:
9.53.45
